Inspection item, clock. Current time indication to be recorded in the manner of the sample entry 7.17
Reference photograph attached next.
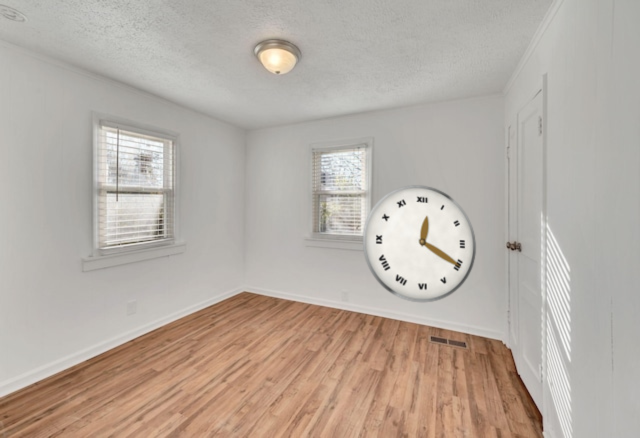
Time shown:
12.20
